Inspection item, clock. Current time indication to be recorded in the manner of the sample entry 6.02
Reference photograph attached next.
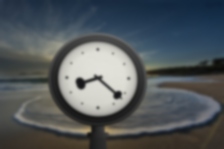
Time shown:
8.22
